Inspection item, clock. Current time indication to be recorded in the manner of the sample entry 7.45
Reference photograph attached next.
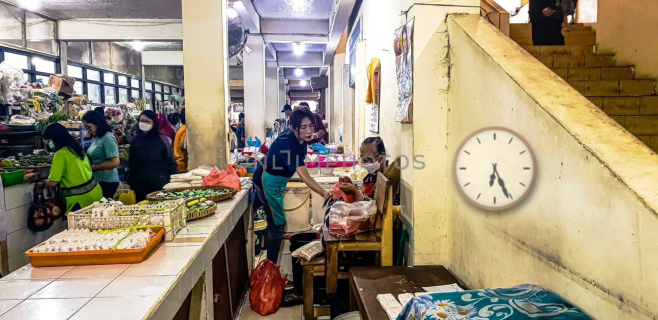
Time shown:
6.26
